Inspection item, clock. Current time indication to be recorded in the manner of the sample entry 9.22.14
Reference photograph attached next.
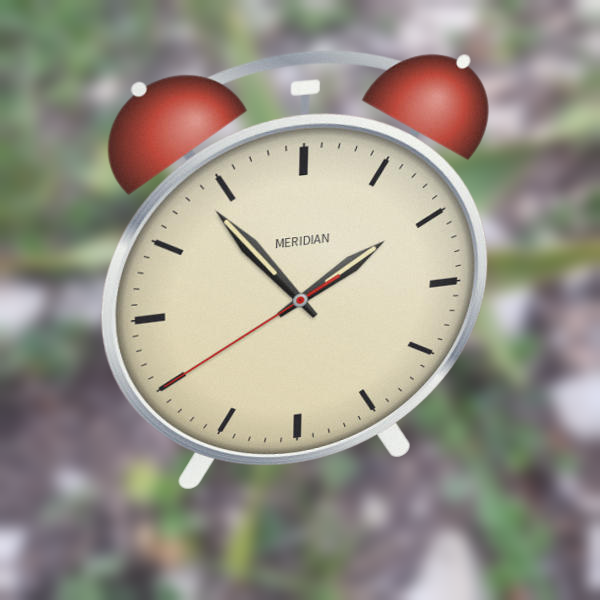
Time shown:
1.53.40
